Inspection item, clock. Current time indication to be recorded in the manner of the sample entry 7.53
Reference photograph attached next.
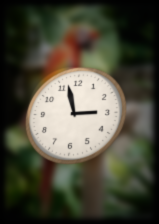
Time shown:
2.57
